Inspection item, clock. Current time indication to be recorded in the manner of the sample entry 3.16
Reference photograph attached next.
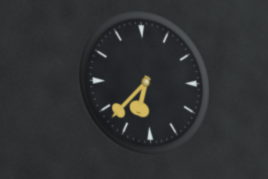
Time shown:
6.38
